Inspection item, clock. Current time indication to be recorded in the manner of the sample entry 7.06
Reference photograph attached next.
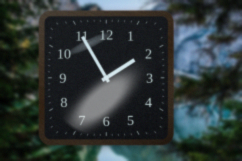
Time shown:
1.55
